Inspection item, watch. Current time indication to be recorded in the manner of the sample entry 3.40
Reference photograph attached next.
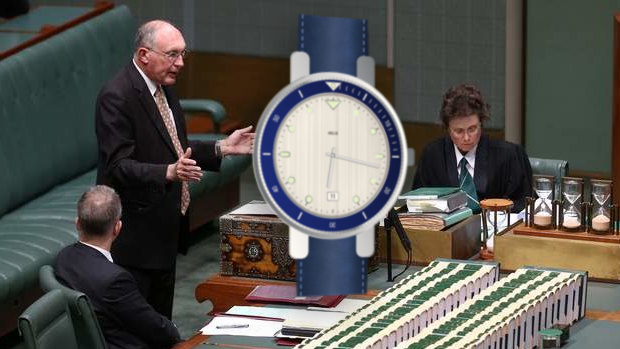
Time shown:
6.17
